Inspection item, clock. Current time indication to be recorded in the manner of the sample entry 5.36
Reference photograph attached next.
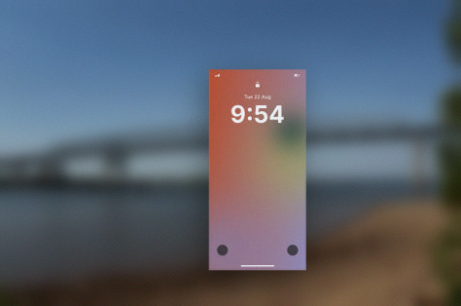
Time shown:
9.54
